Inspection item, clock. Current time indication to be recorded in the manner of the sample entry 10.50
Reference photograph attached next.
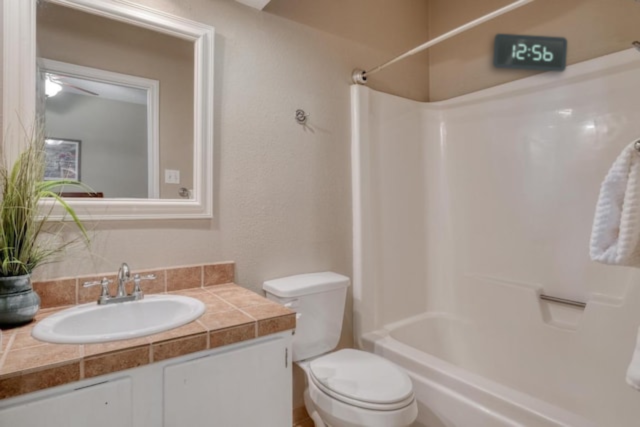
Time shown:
12.56
